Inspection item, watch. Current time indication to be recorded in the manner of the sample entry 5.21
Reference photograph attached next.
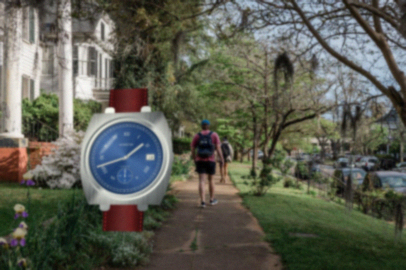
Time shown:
1.42
